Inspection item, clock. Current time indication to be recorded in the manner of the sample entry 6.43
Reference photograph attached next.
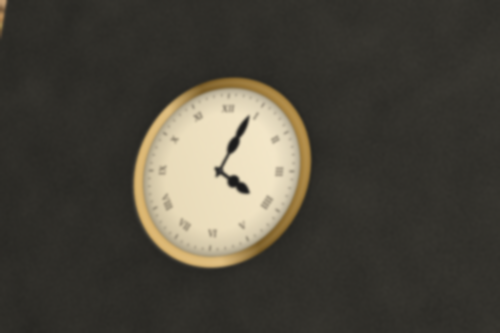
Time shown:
4.04
